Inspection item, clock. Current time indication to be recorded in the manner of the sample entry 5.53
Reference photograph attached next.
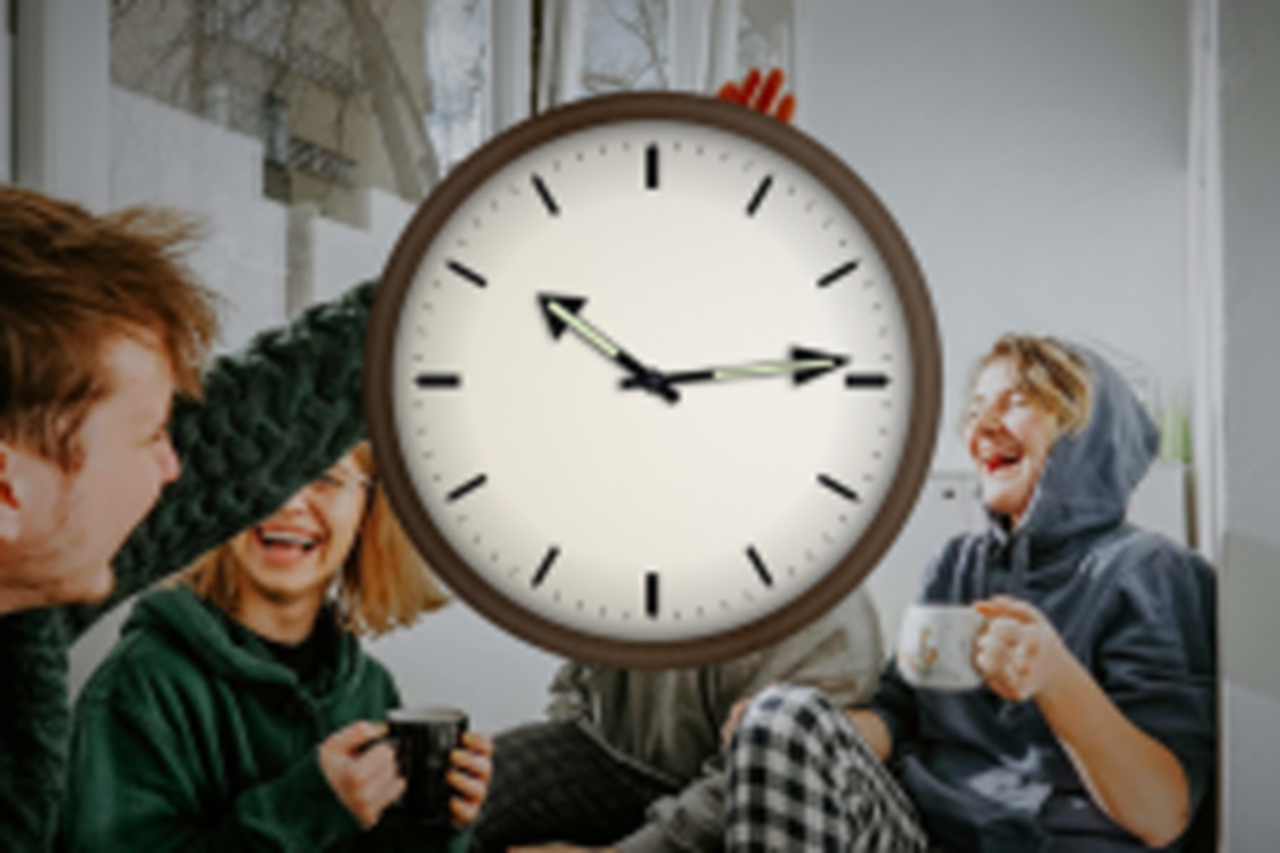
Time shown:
10.14
